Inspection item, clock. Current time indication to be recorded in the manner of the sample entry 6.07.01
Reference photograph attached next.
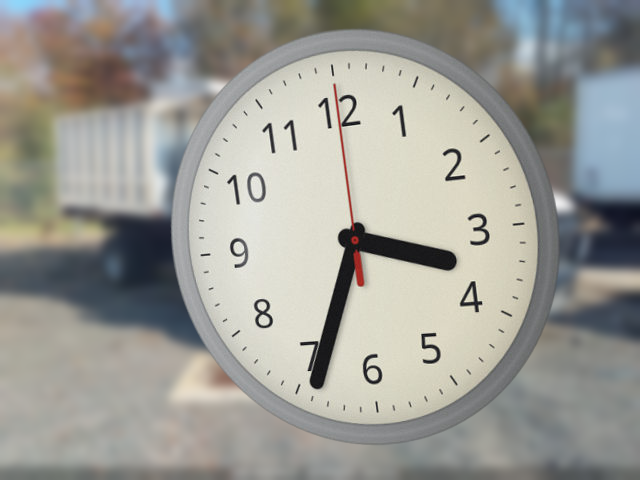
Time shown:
3.34.00
